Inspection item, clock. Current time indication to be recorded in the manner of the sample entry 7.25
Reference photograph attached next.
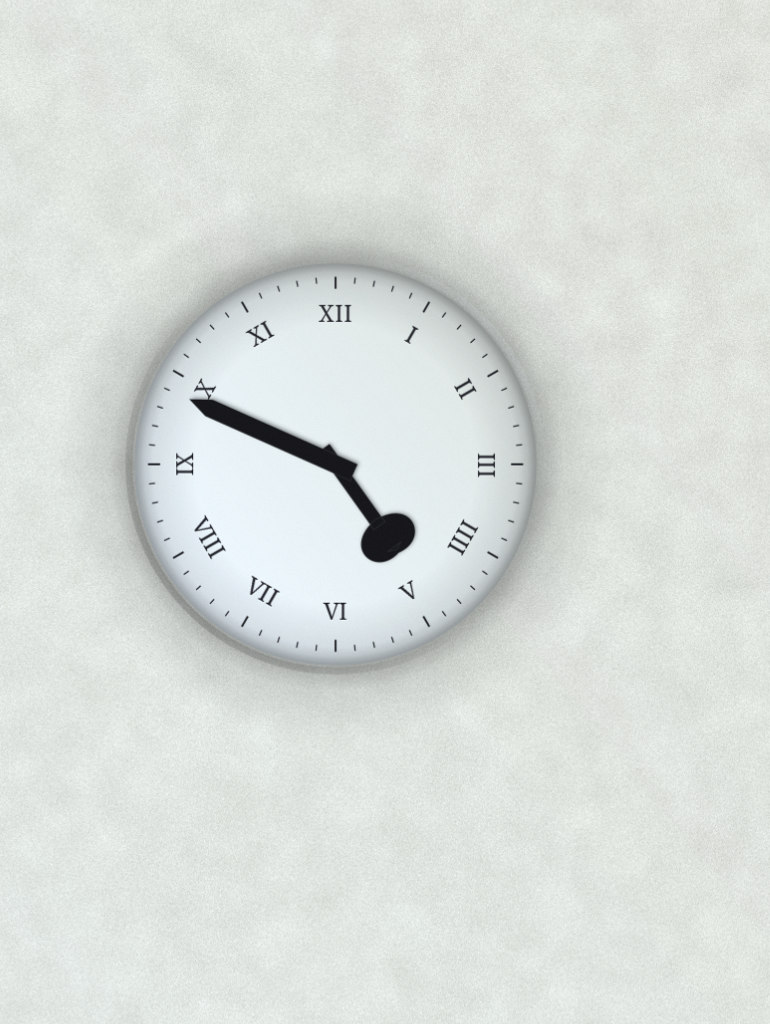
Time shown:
4.49
